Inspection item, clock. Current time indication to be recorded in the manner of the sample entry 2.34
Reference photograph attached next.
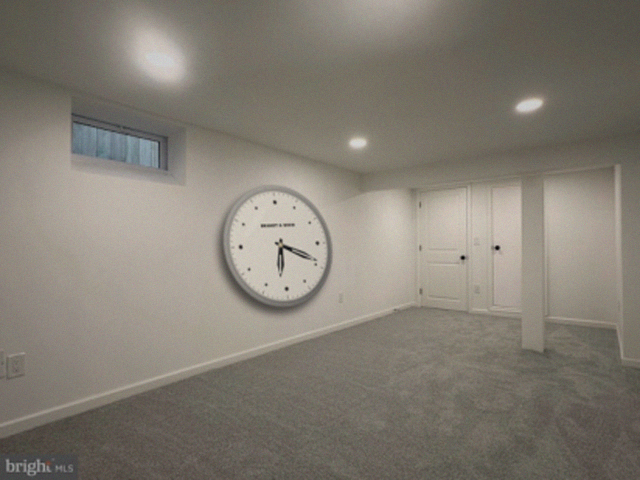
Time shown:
6.19
